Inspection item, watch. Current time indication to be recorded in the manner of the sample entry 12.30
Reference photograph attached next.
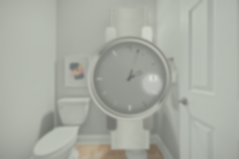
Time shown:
2.03
